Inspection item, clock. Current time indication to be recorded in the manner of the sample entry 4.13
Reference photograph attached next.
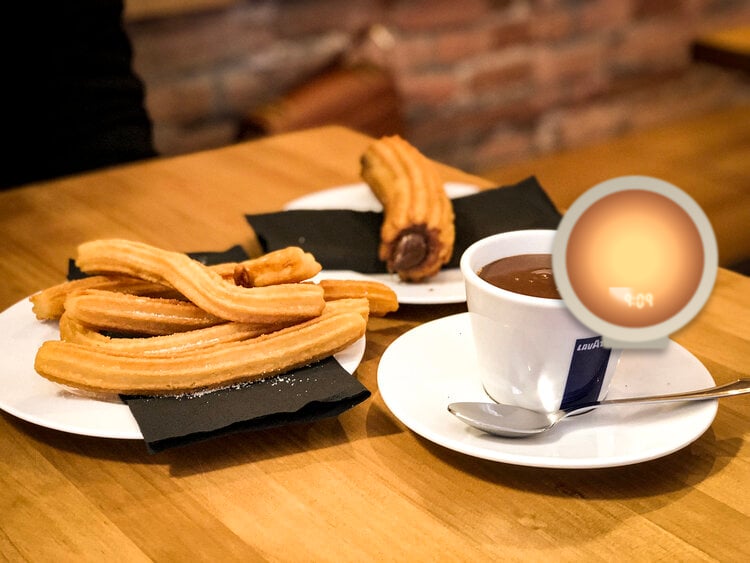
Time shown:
9.09
